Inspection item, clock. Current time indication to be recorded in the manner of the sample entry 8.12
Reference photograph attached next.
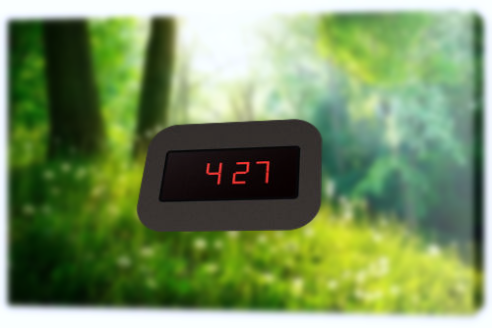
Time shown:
4.27
